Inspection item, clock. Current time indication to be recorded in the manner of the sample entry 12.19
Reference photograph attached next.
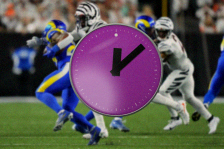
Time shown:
12.08
